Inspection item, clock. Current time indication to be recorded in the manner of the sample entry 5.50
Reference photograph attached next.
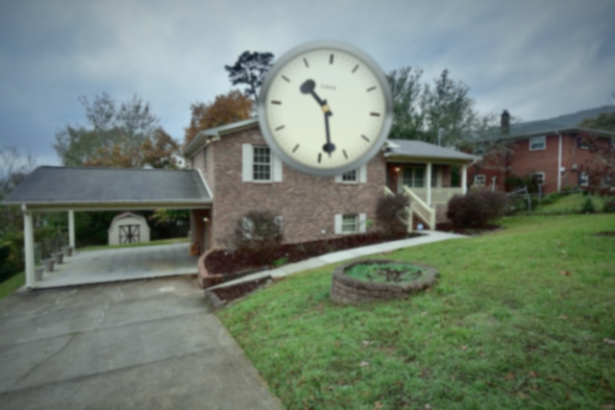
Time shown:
10.28
